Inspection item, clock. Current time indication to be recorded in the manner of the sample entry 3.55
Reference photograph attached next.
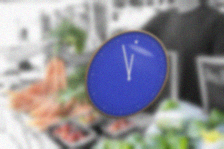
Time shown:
11.56
